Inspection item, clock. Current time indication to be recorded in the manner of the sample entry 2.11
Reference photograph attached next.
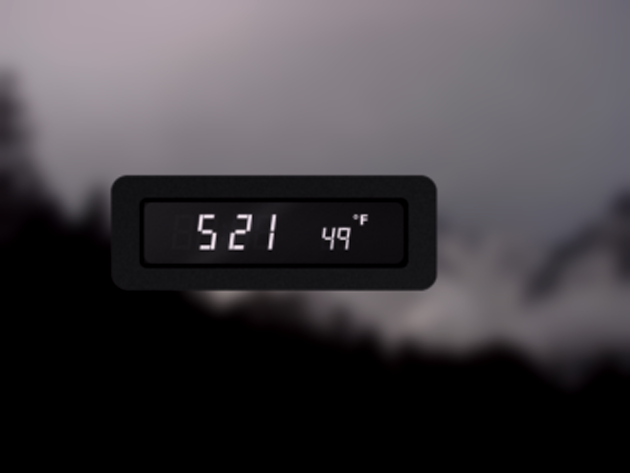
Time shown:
5.21
